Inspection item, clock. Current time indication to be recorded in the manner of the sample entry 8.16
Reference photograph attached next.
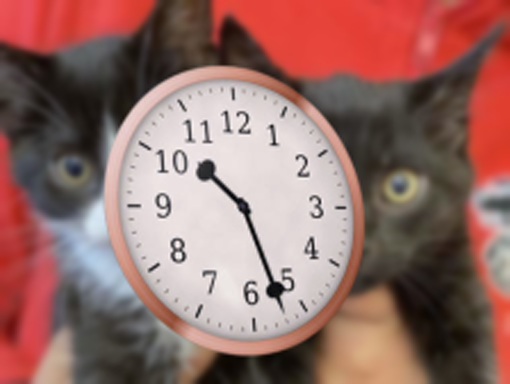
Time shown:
10.27
